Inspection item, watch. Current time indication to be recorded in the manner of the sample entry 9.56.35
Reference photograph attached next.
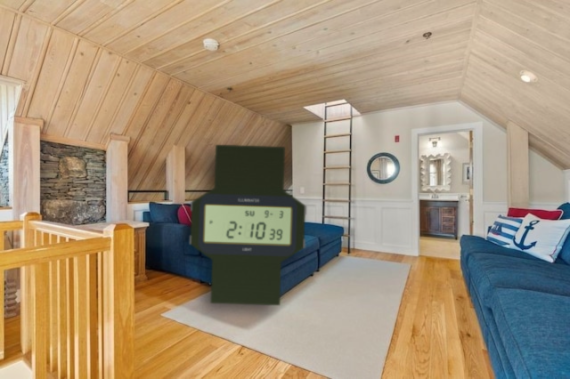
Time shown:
2.10.39
